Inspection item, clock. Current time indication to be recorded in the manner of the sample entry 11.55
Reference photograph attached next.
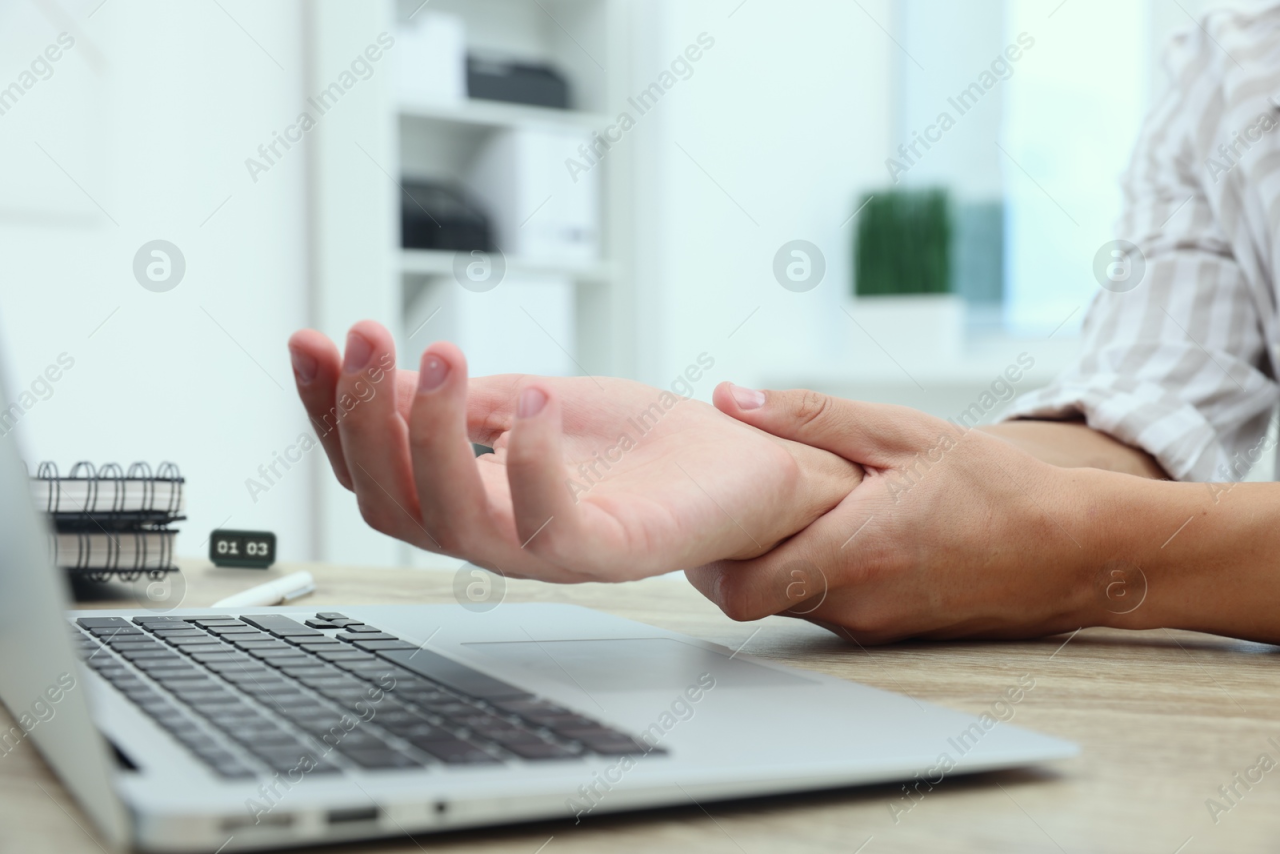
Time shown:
1.03
